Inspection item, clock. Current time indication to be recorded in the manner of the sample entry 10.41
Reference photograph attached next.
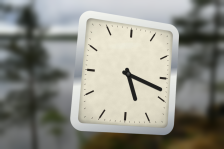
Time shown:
5.18
